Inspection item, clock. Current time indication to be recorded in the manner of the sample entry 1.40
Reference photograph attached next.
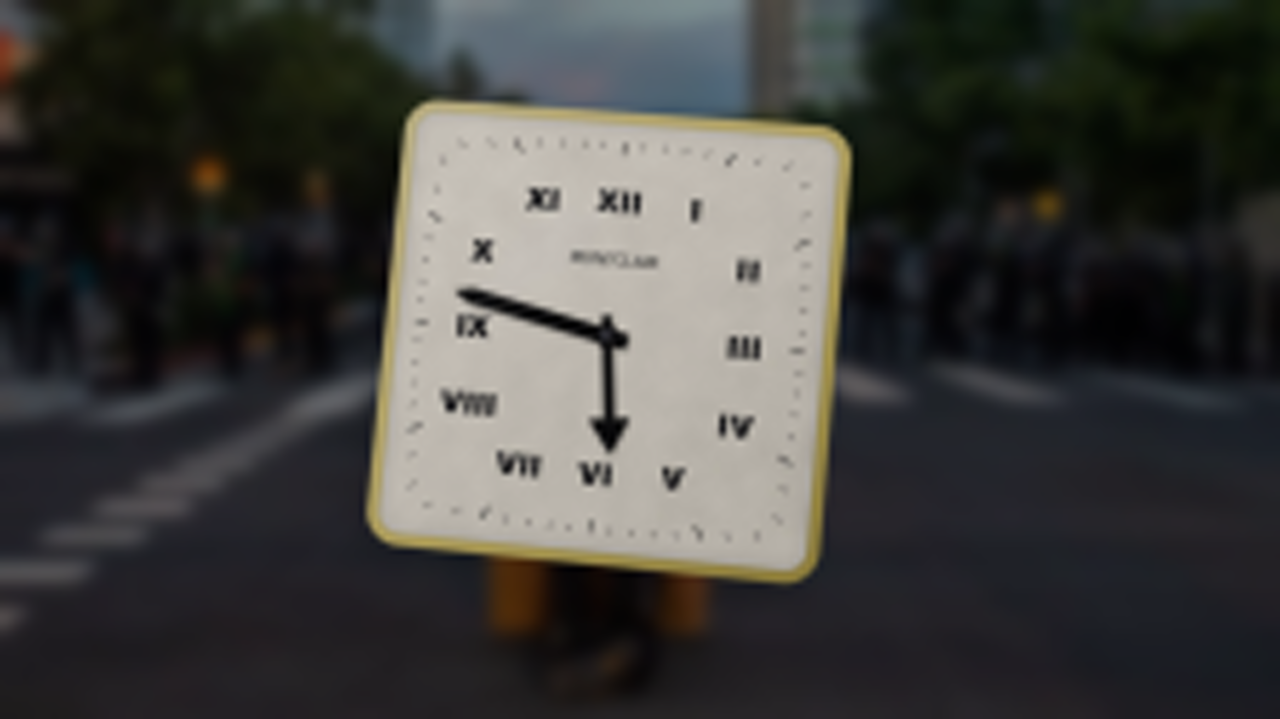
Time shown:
5.47
